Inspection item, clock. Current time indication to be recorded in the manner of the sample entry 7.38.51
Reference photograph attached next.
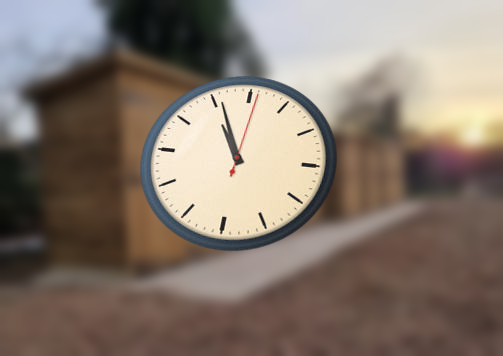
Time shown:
10.56.01
